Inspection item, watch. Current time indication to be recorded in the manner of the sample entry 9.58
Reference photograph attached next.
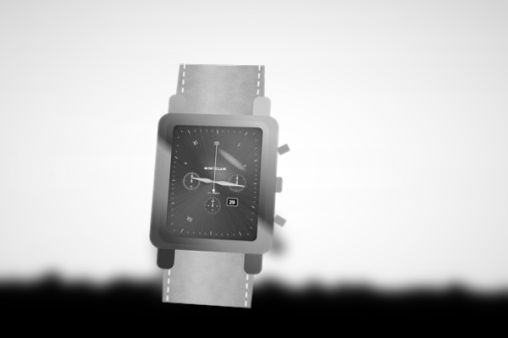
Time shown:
9.16
